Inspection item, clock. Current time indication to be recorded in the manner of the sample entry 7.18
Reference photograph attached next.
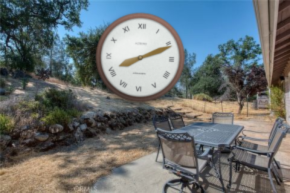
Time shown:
8.11
